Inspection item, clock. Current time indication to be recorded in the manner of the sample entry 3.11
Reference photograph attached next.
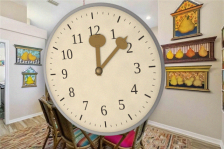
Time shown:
12.08
